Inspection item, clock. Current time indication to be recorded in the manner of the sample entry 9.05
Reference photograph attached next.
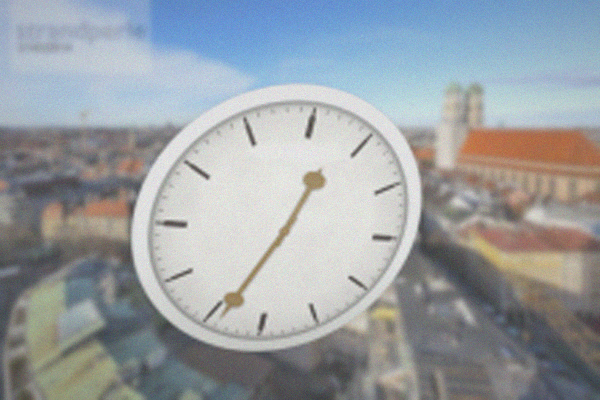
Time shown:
12.34
